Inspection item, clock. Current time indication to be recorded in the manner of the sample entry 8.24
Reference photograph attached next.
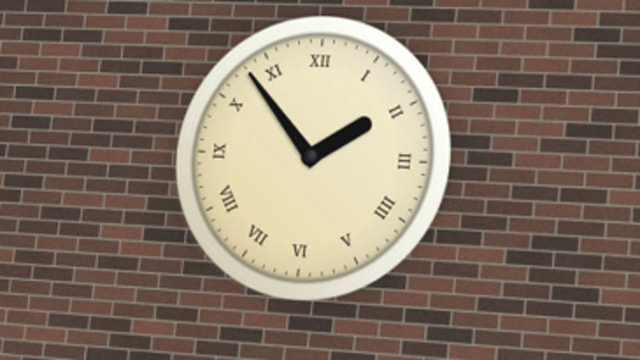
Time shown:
1.53
